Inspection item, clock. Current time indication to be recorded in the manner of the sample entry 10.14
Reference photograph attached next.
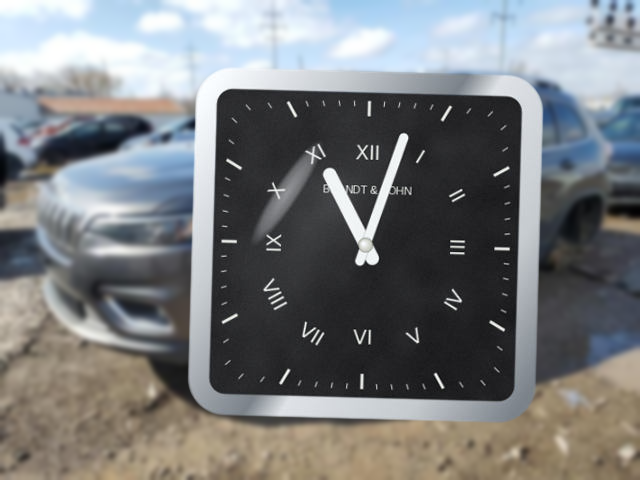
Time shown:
11.03
